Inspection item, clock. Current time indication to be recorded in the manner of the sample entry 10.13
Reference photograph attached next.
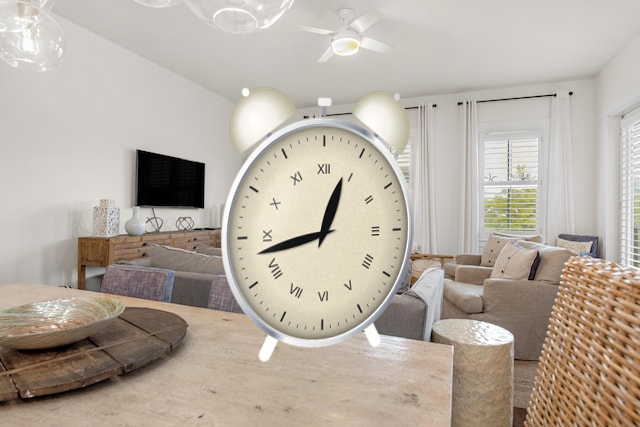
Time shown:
12.43
